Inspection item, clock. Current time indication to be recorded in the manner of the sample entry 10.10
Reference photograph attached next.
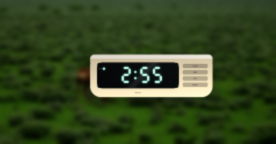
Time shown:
2.55
